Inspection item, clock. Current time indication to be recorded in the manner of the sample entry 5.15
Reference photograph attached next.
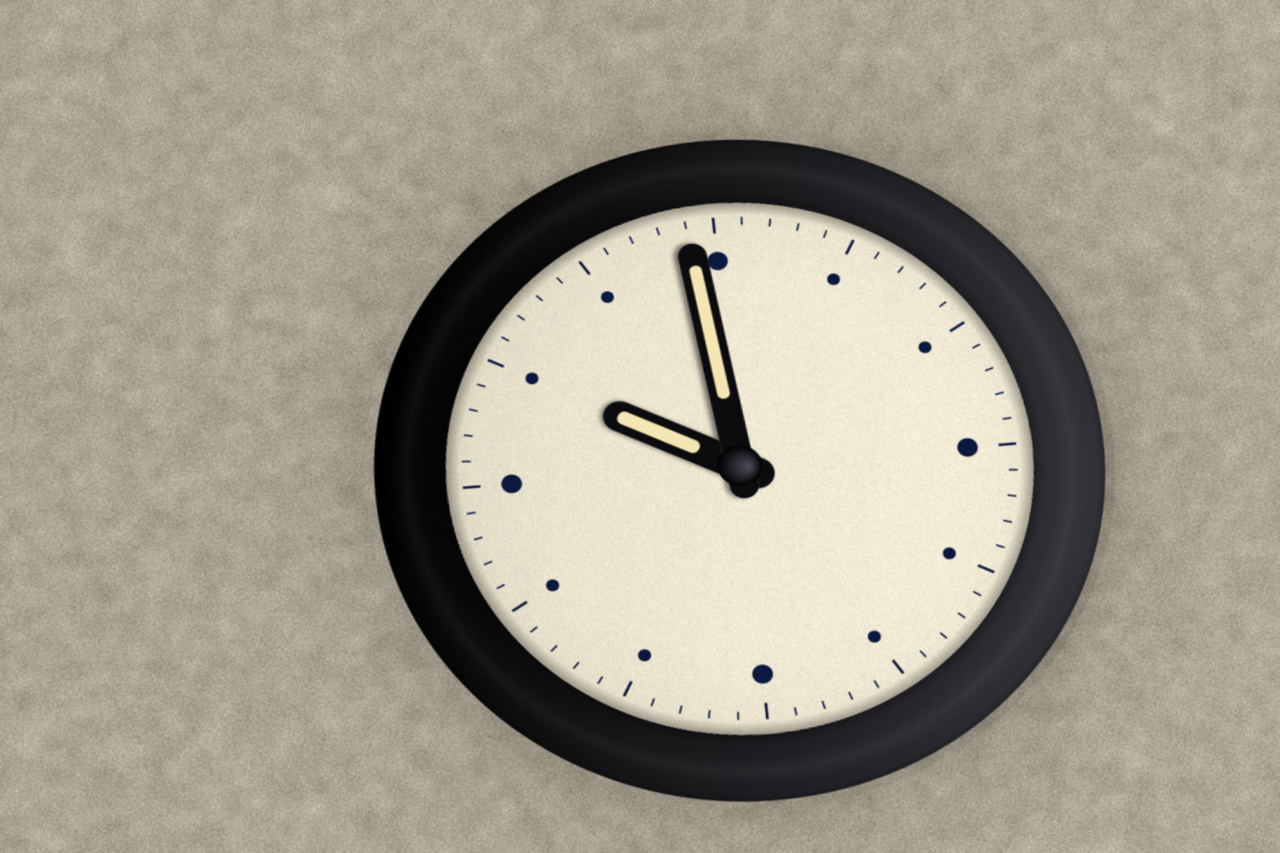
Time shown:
9.59
